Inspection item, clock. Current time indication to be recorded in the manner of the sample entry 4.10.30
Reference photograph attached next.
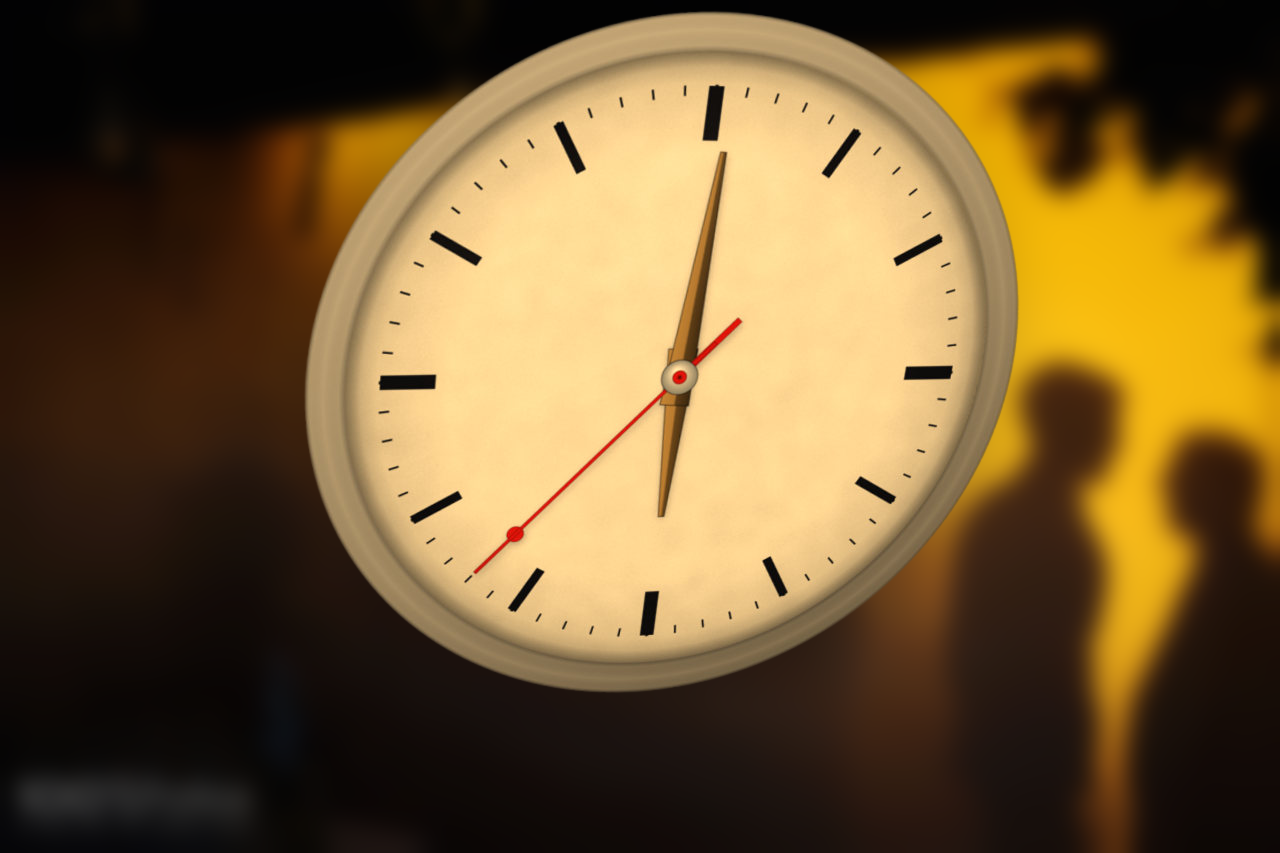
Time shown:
6.00.37
